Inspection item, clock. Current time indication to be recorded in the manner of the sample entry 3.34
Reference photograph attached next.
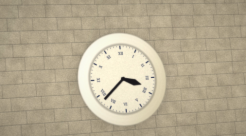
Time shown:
3.38
